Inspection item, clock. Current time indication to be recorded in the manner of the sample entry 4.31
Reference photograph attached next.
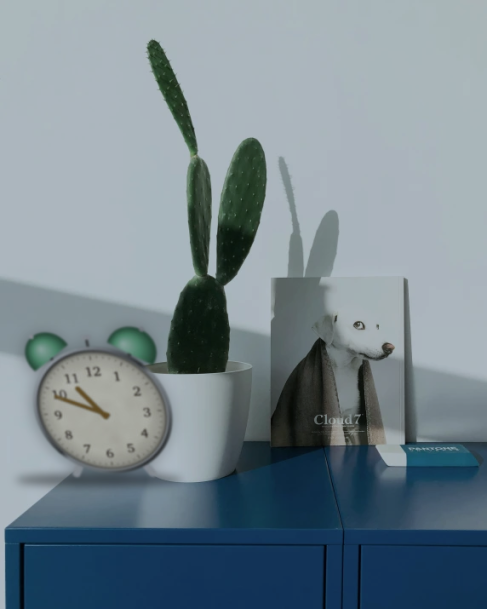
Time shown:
10.49
